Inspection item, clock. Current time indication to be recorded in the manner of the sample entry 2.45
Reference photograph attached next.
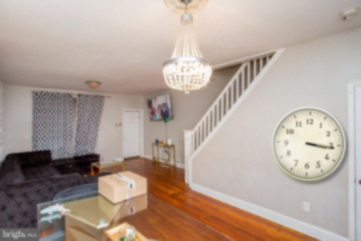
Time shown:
3.16
